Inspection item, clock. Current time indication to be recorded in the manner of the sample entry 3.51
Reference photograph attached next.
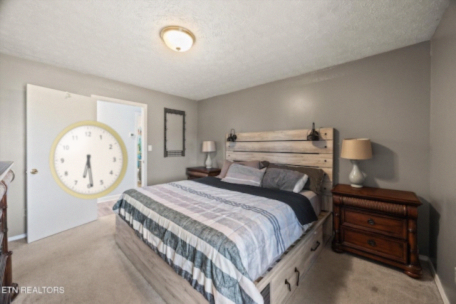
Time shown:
6.29
